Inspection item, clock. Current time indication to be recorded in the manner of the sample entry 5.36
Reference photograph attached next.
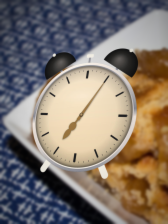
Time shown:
7.05
